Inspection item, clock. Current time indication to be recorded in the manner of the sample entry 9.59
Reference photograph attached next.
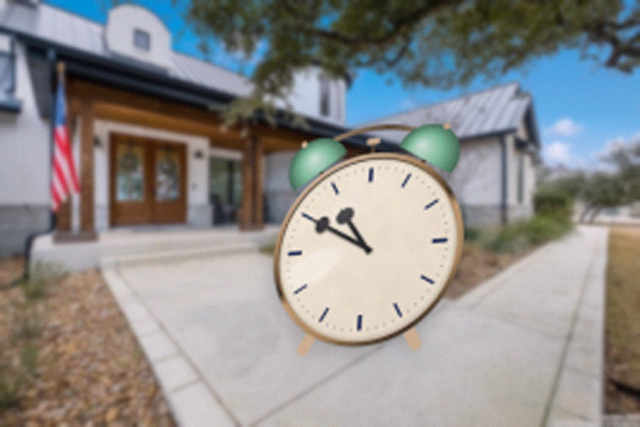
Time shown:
10.50
